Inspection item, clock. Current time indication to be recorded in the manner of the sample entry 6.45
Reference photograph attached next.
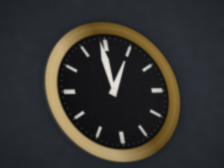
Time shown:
12.59
